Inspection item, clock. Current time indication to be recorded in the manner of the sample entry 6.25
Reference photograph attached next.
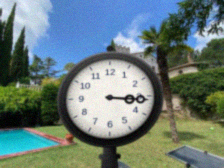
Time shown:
3.16
